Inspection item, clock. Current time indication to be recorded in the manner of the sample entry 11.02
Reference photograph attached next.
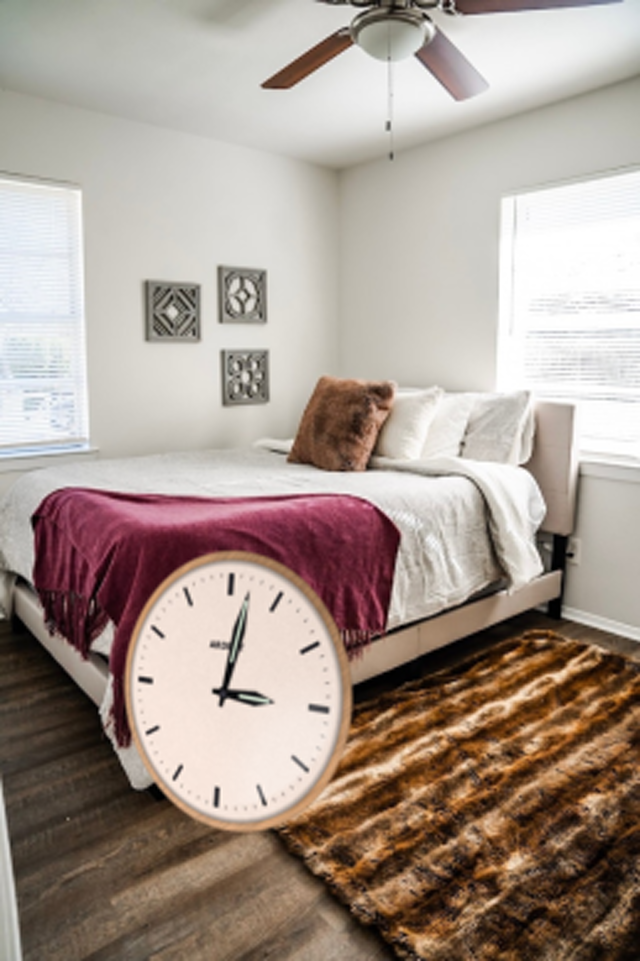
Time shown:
3.02
